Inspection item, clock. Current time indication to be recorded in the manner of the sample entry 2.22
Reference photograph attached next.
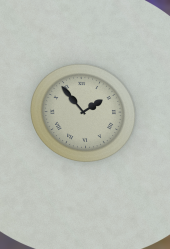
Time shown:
1.54
